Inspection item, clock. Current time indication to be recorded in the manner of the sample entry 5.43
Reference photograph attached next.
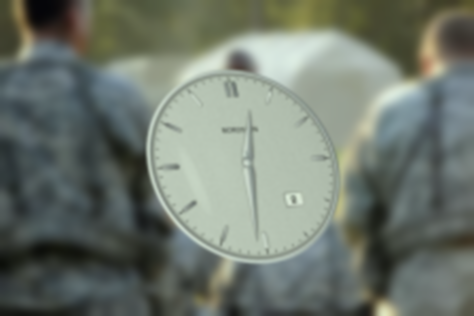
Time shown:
12.31
